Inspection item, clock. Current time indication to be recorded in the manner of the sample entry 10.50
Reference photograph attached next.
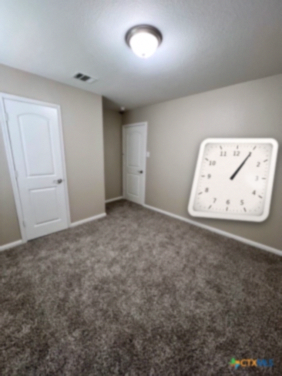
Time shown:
1.05
